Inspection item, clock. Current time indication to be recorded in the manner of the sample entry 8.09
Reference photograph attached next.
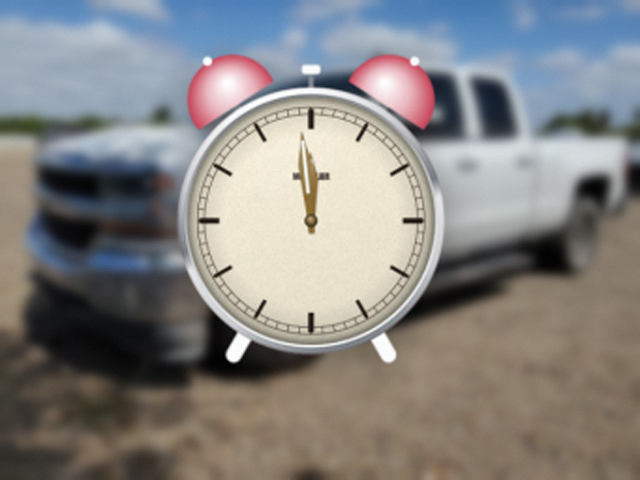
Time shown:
11.59
